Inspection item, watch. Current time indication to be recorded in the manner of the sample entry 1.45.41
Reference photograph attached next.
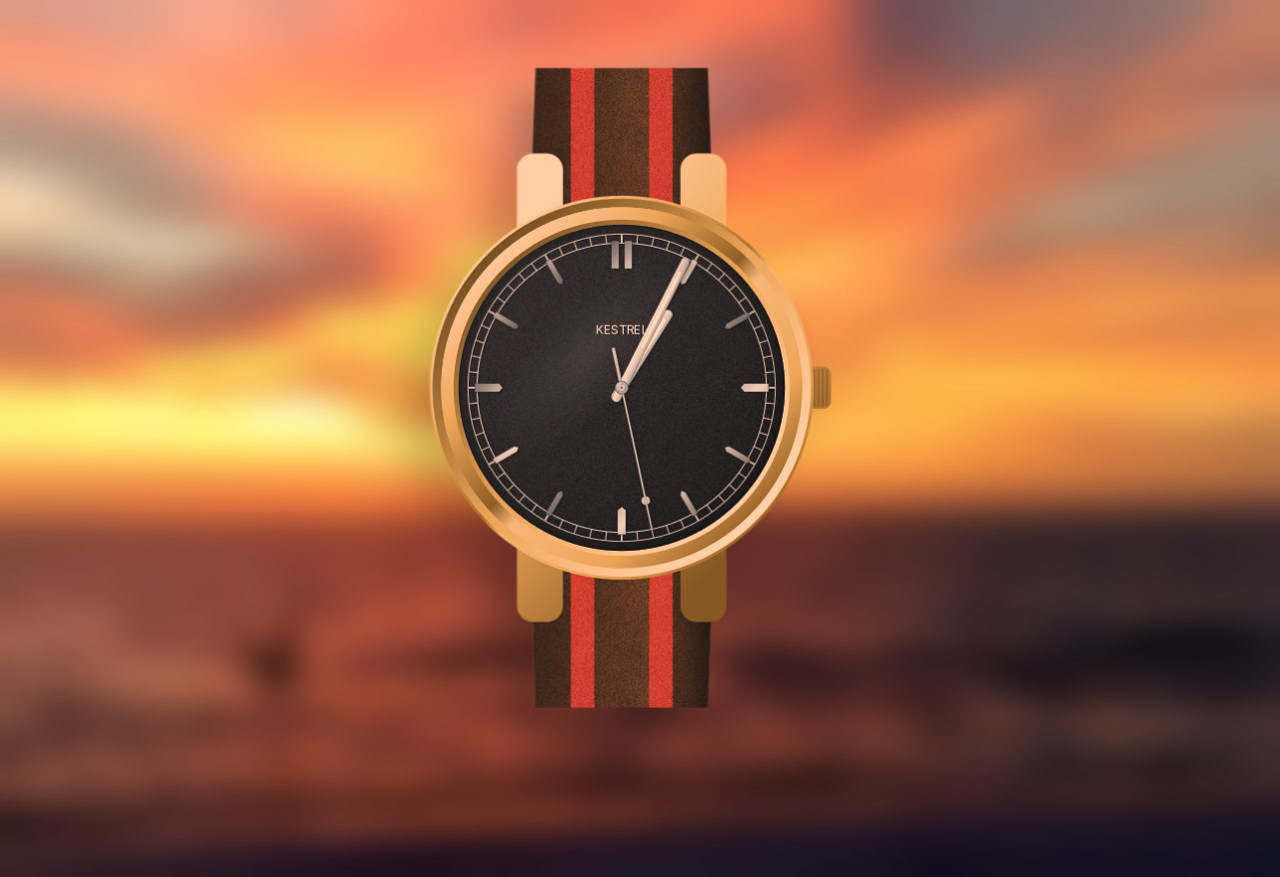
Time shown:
1.04.28
